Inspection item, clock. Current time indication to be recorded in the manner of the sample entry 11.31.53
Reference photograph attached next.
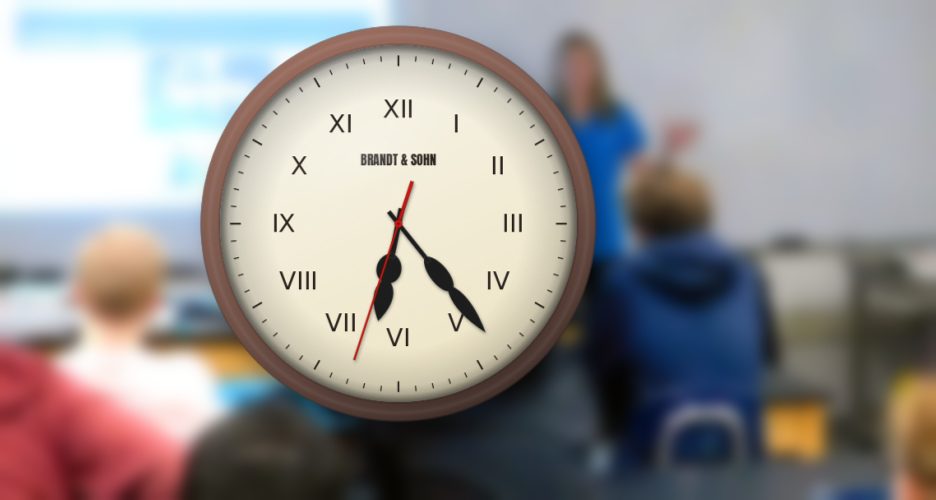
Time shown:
6.23.33
